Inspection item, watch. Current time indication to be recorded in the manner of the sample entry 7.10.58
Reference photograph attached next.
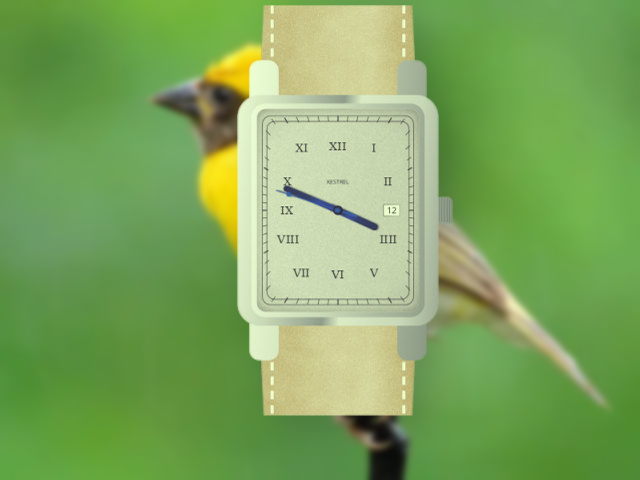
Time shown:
3.48.48
